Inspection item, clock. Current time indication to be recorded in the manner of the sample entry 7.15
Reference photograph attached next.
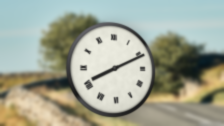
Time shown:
8.11
